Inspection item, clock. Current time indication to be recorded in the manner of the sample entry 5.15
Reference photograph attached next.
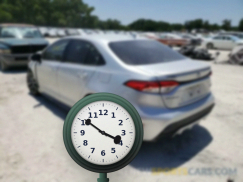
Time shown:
3.51
